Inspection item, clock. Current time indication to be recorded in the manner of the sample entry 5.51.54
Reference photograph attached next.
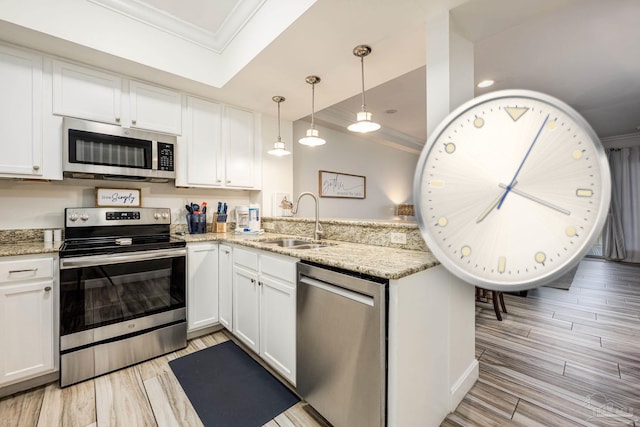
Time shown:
7.18.04
